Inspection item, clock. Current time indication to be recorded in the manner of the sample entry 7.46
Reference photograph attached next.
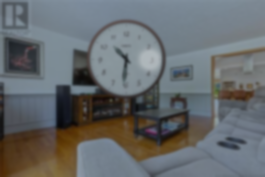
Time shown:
10.31
